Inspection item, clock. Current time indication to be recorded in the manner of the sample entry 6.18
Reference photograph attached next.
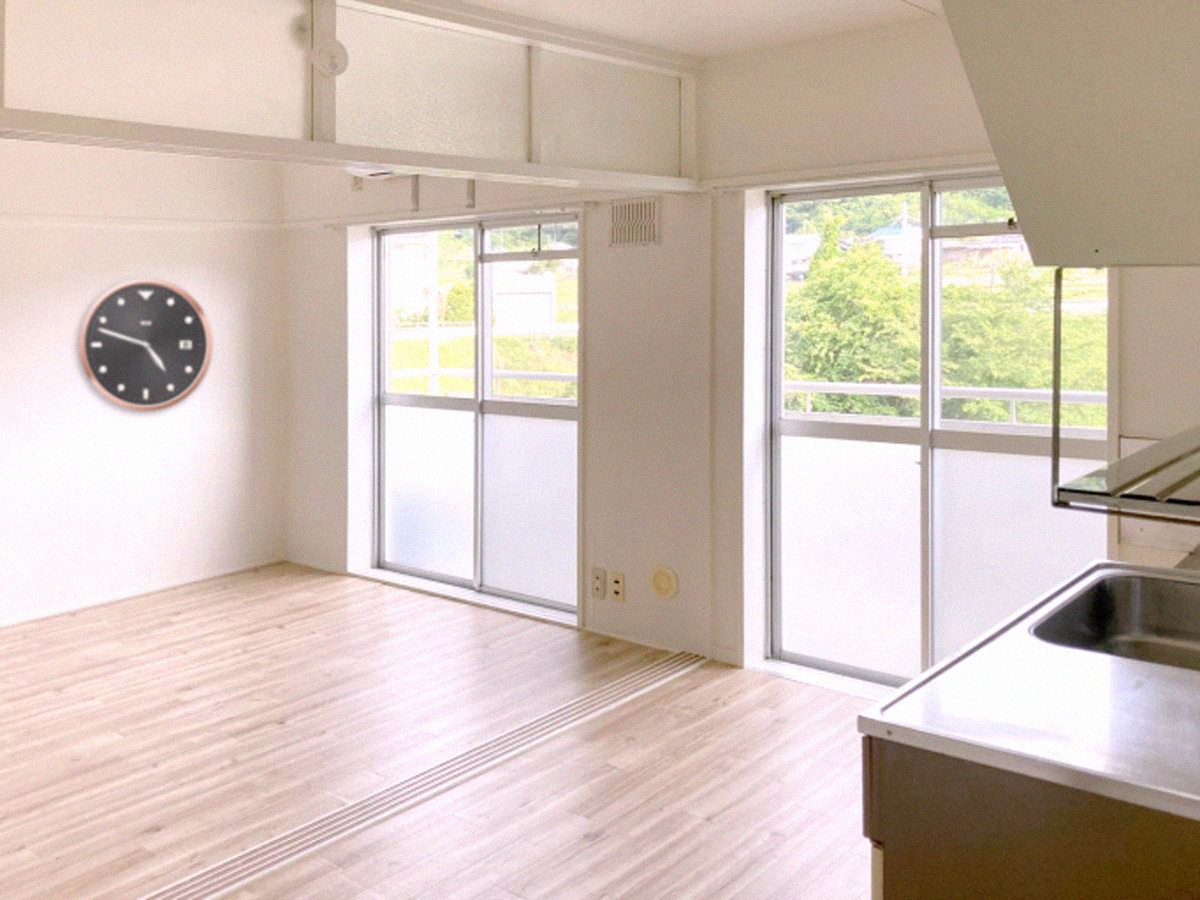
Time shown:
4.48
